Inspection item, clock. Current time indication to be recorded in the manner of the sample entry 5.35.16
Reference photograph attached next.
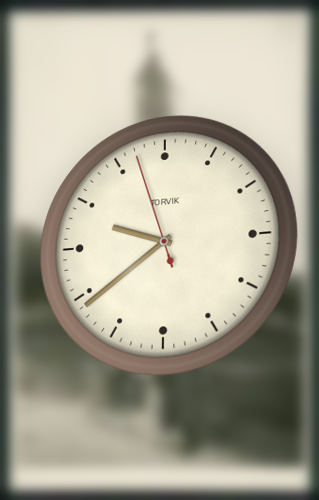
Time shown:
9.38.57
